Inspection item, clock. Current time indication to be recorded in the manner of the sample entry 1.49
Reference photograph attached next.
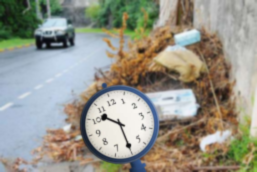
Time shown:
10.30
